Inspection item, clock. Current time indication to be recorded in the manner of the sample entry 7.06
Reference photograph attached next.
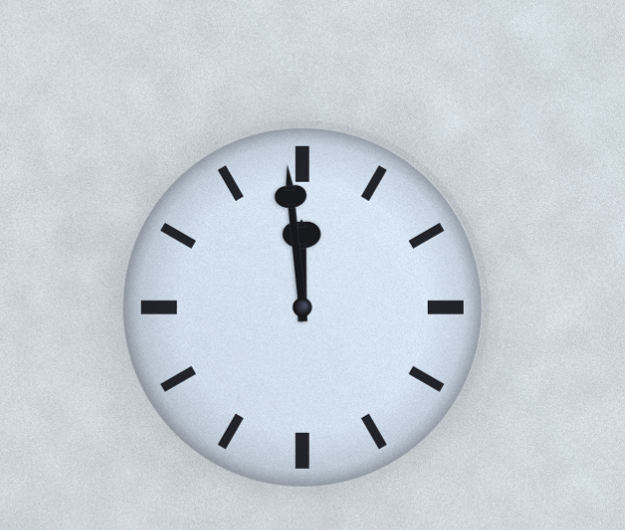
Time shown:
11.59
